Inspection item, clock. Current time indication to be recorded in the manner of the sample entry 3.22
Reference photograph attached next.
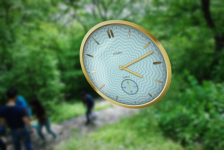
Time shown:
4.12
